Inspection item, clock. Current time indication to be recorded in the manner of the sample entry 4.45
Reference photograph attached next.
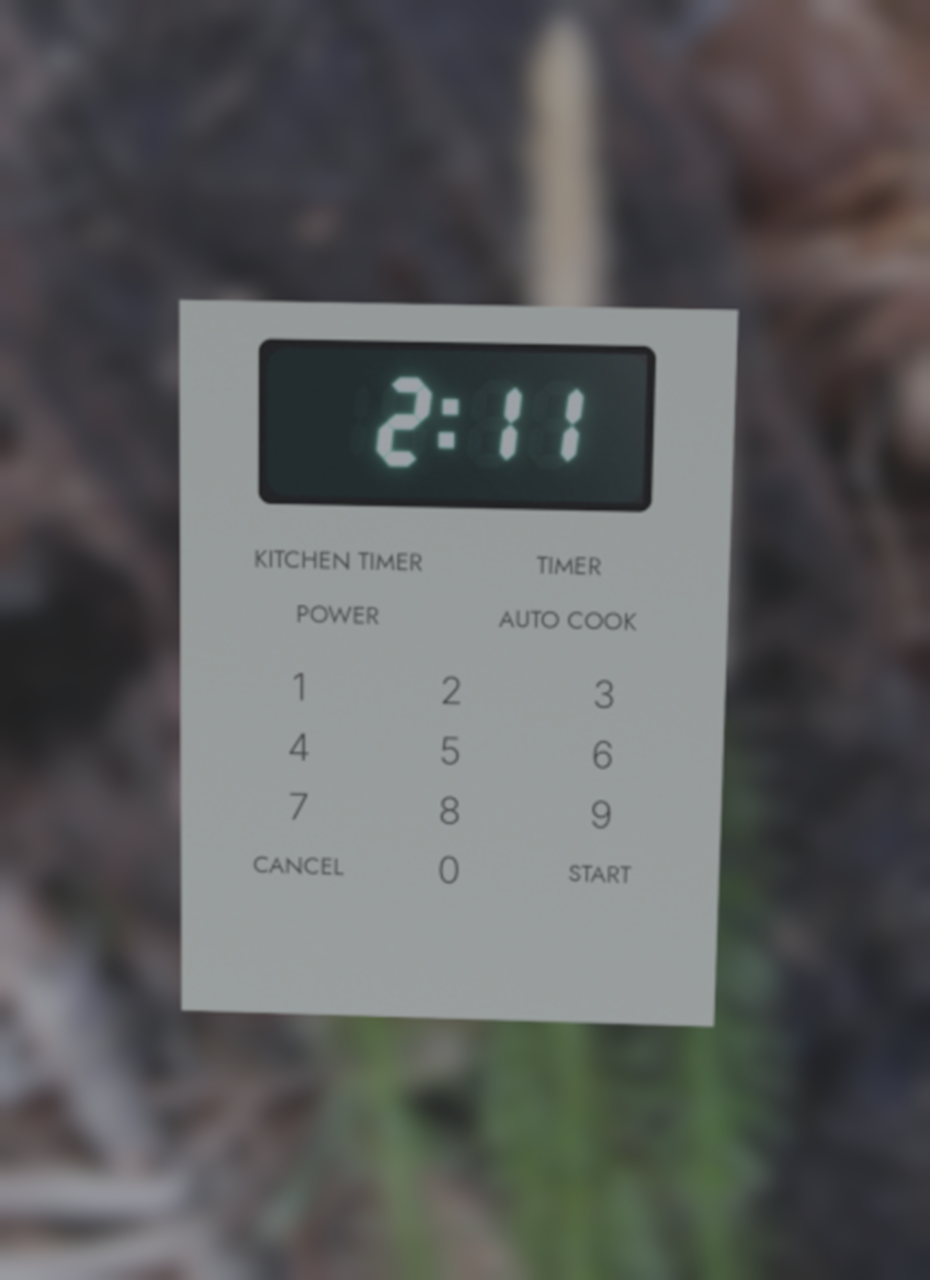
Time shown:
2.11
